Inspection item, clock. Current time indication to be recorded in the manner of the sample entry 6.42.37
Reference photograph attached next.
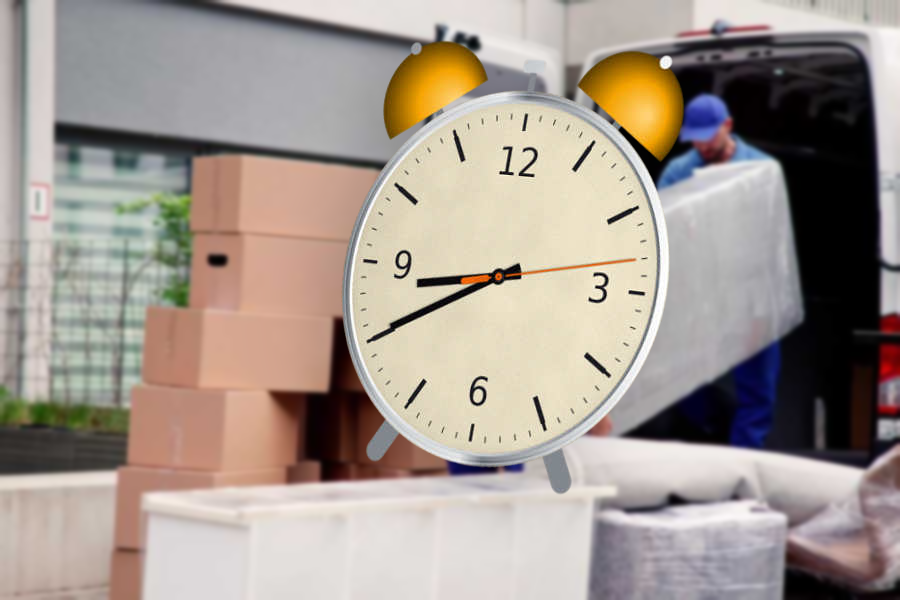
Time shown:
8.40.13
